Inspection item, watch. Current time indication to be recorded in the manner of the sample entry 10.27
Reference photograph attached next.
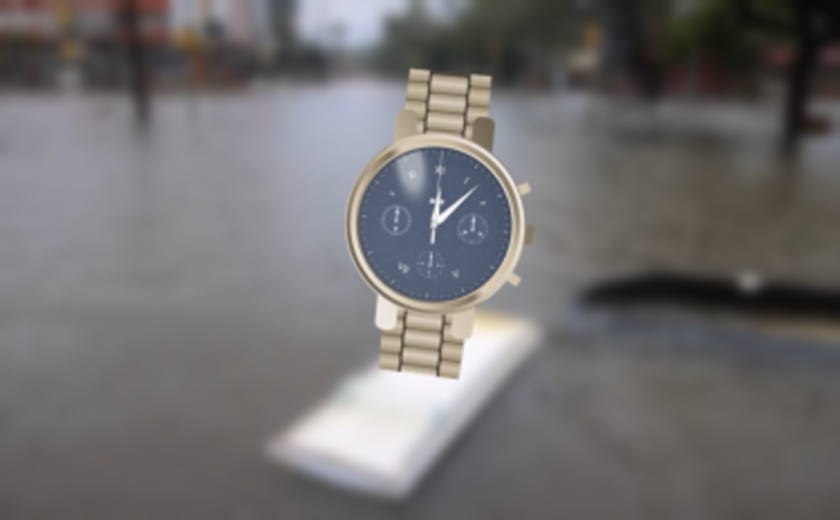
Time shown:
12.07
